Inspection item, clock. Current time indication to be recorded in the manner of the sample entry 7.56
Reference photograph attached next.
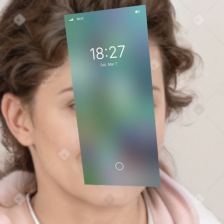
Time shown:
18.27
